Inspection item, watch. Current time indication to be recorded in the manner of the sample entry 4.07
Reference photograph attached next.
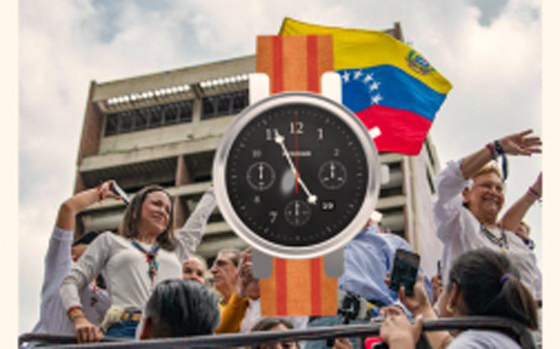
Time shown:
4.56
